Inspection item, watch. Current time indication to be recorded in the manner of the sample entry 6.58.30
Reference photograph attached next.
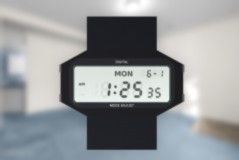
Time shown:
1.25.35
